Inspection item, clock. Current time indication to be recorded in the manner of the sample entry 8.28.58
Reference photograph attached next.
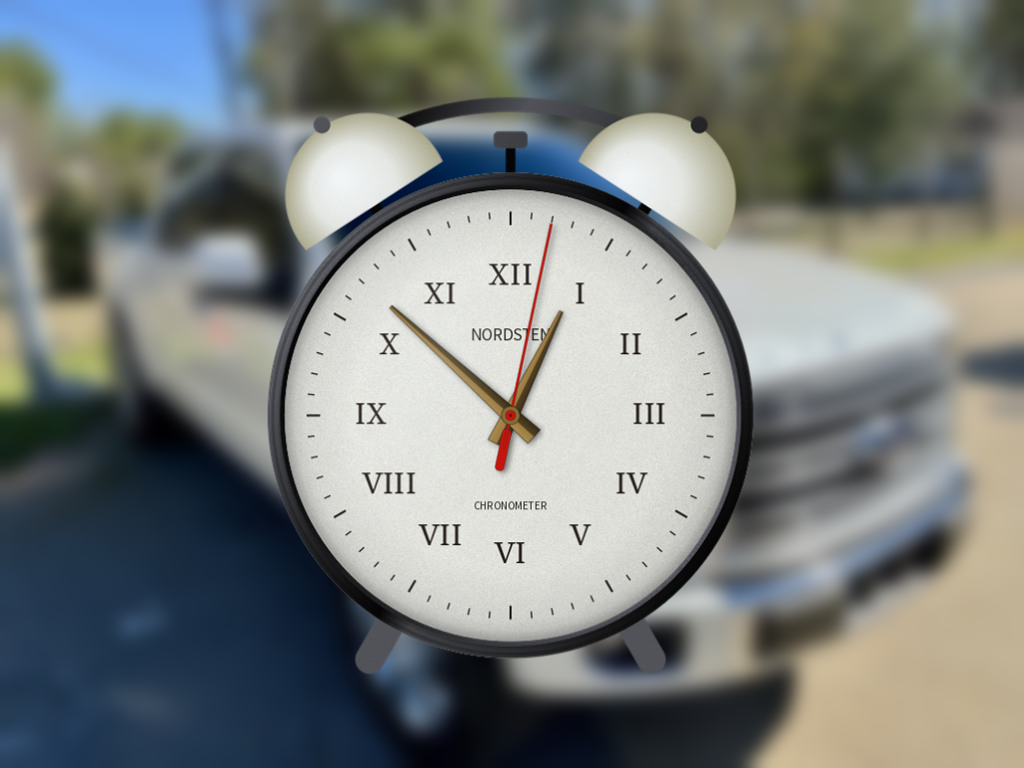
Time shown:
12.52.02
